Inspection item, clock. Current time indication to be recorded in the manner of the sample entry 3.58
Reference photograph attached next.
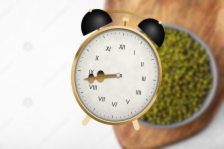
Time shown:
8.43
